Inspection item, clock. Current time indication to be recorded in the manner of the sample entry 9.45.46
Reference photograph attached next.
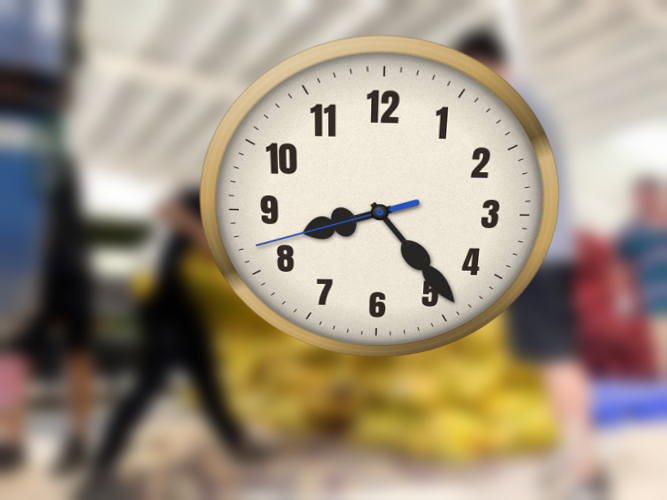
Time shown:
8.23.42
